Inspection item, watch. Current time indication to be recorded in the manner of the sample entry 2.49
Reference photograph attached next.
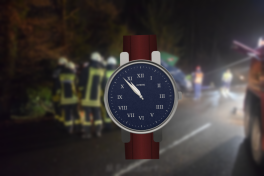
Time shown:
10.53
